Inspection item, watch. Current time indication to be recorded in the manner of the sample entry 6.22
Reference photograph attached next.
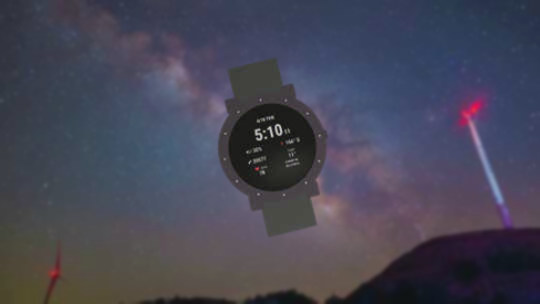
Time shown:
5.10
